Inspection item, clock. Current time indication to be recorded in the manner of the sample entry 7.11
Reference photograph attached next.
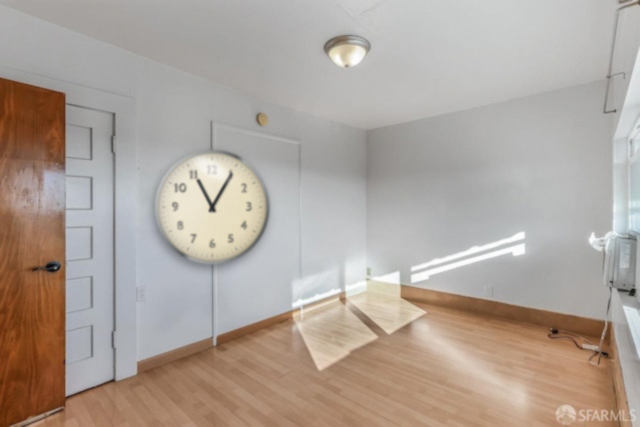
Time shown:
11.05
